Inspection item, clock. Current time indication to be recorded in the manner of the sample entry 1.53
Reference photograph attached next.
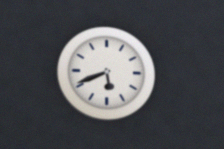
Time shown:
5.41
